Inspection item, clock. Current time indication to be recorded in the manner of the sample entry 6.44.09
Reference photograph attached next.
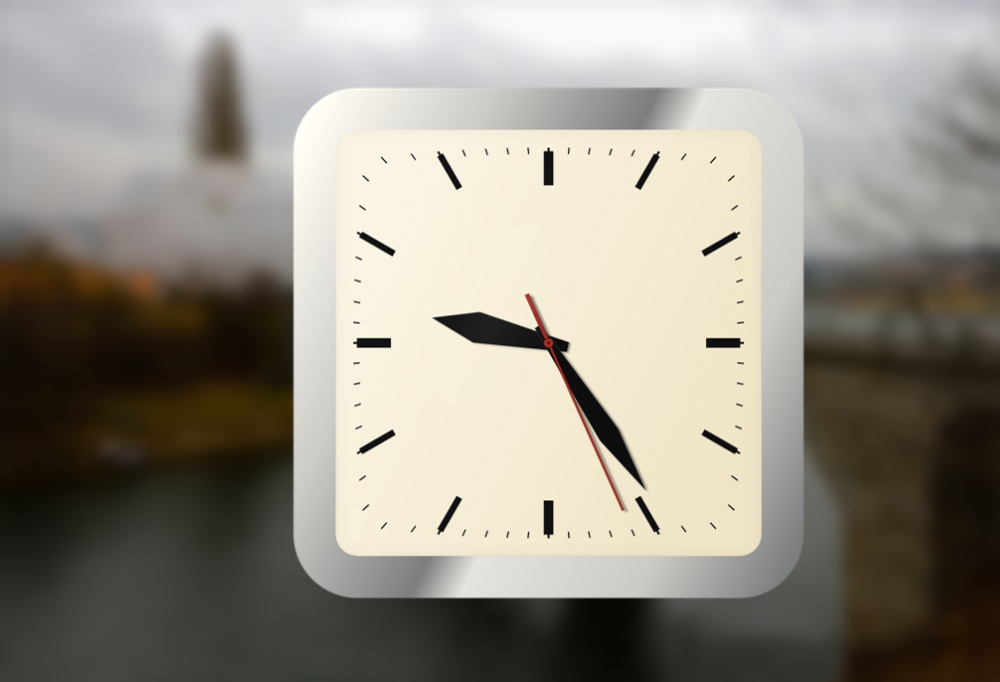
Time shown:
9.24.26
